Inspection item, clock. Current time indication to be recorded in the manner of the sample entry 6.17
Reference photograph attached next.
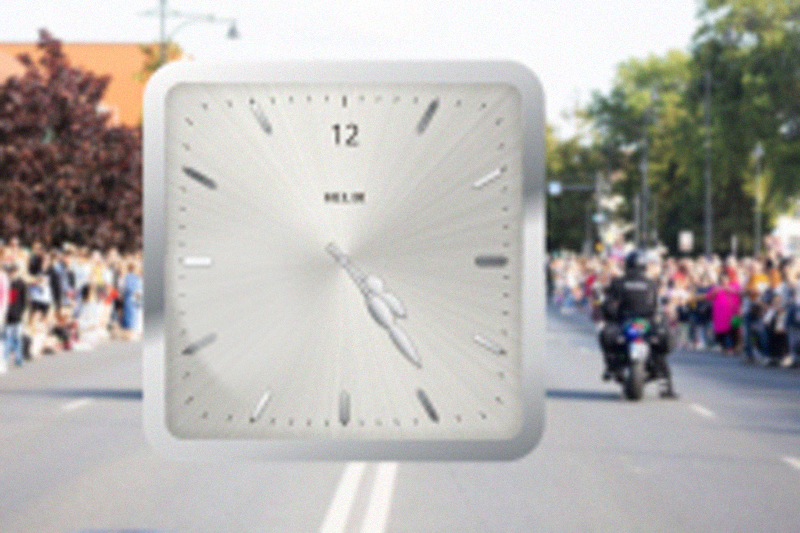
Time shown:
4.24
